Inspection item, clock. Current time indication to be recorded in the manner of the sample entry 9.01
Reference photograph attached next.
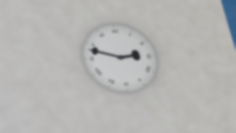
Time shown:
2.48
